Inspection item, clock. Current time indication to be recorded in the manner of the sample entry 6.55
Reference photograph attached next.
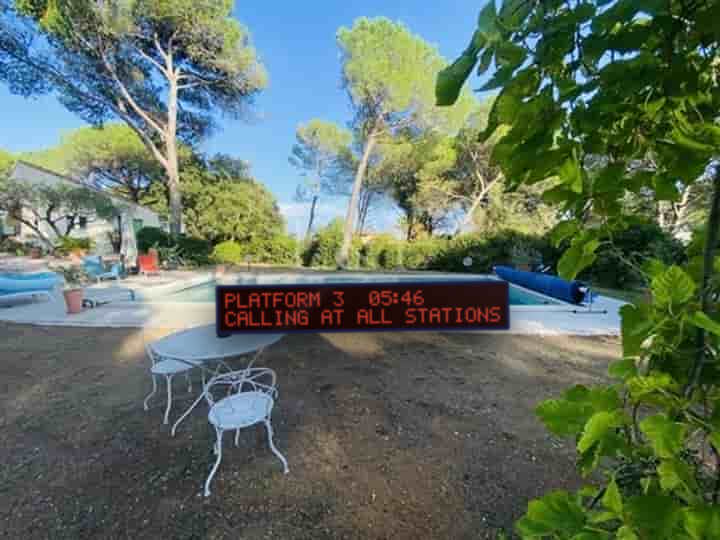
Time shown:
5.46
